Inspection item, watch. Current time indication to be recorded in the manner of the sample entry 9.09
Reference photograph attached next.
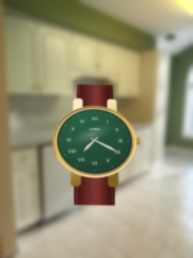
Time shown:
7.20
